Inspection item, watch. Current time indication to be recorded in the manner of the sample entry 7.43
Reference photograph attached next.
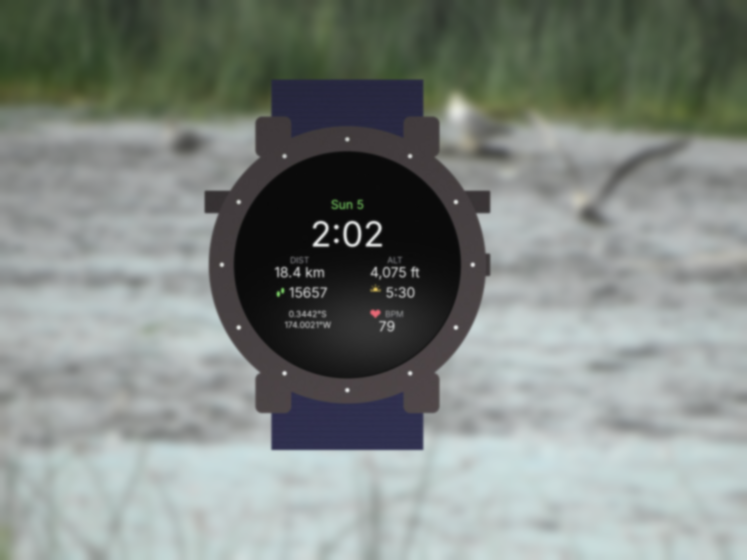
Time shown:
2.02
